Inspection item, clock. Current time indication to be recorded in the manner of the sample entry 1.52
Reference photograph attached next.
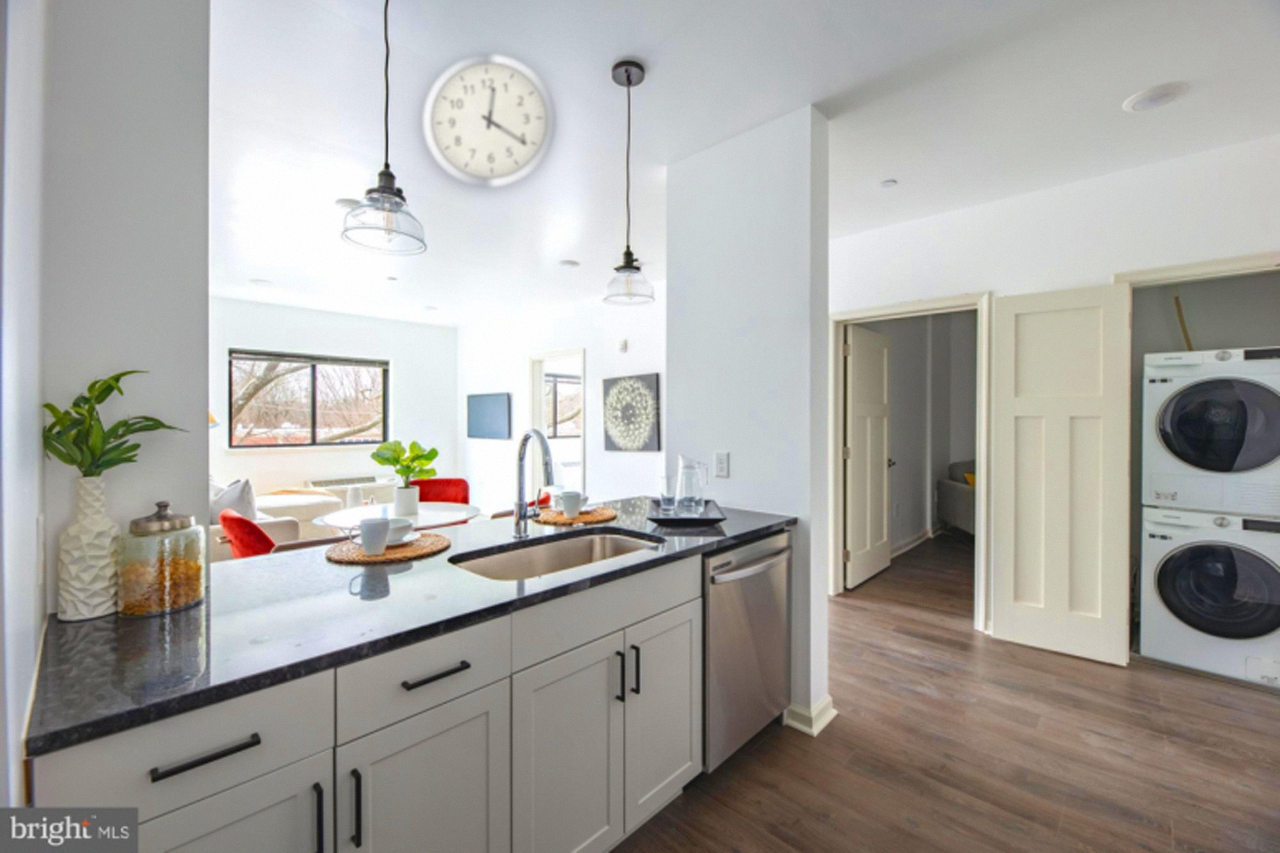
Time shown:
12.21
